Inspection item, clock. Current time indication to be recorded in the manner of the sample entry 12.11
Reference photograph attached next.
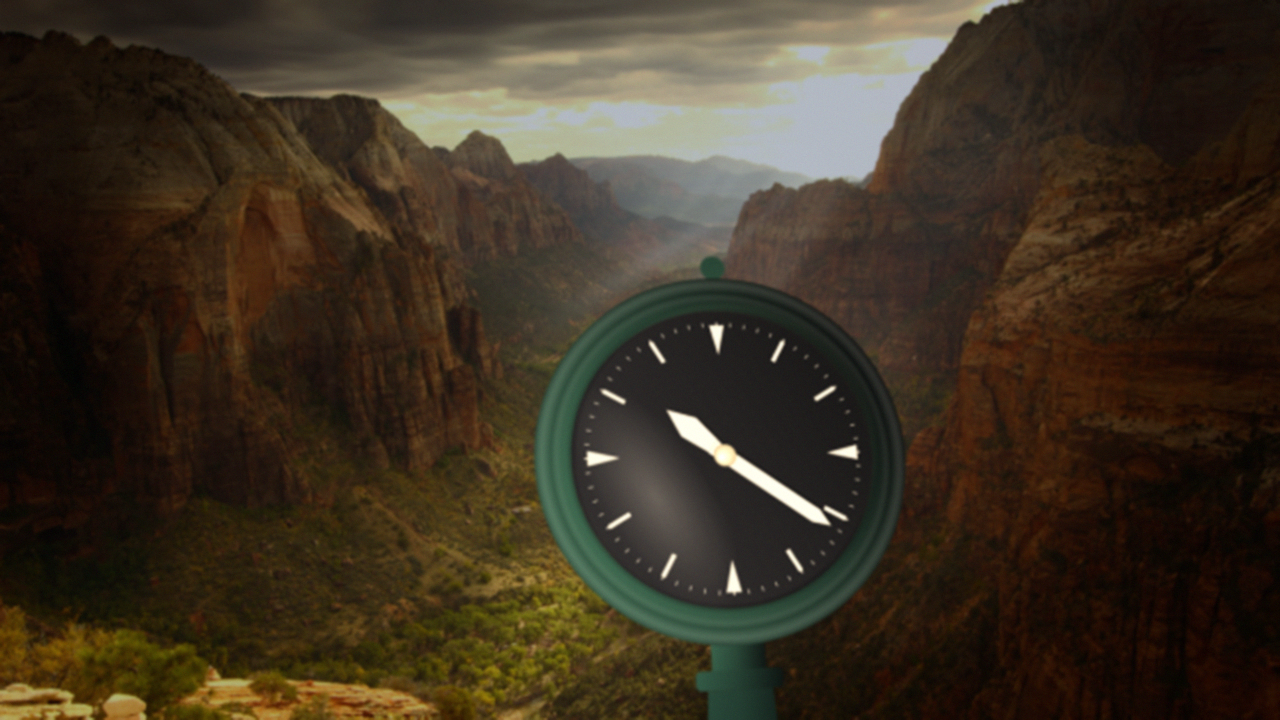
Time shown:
10.21
